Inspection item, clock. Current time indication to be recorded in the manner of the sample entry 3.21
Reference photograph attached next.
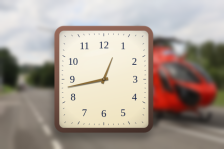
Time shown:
12.43
